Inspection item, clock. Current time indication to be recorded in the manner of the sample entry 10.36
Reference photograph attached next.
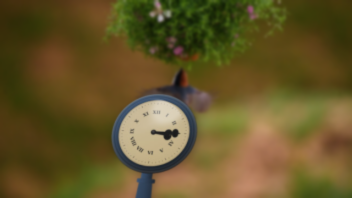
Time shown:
3.15
